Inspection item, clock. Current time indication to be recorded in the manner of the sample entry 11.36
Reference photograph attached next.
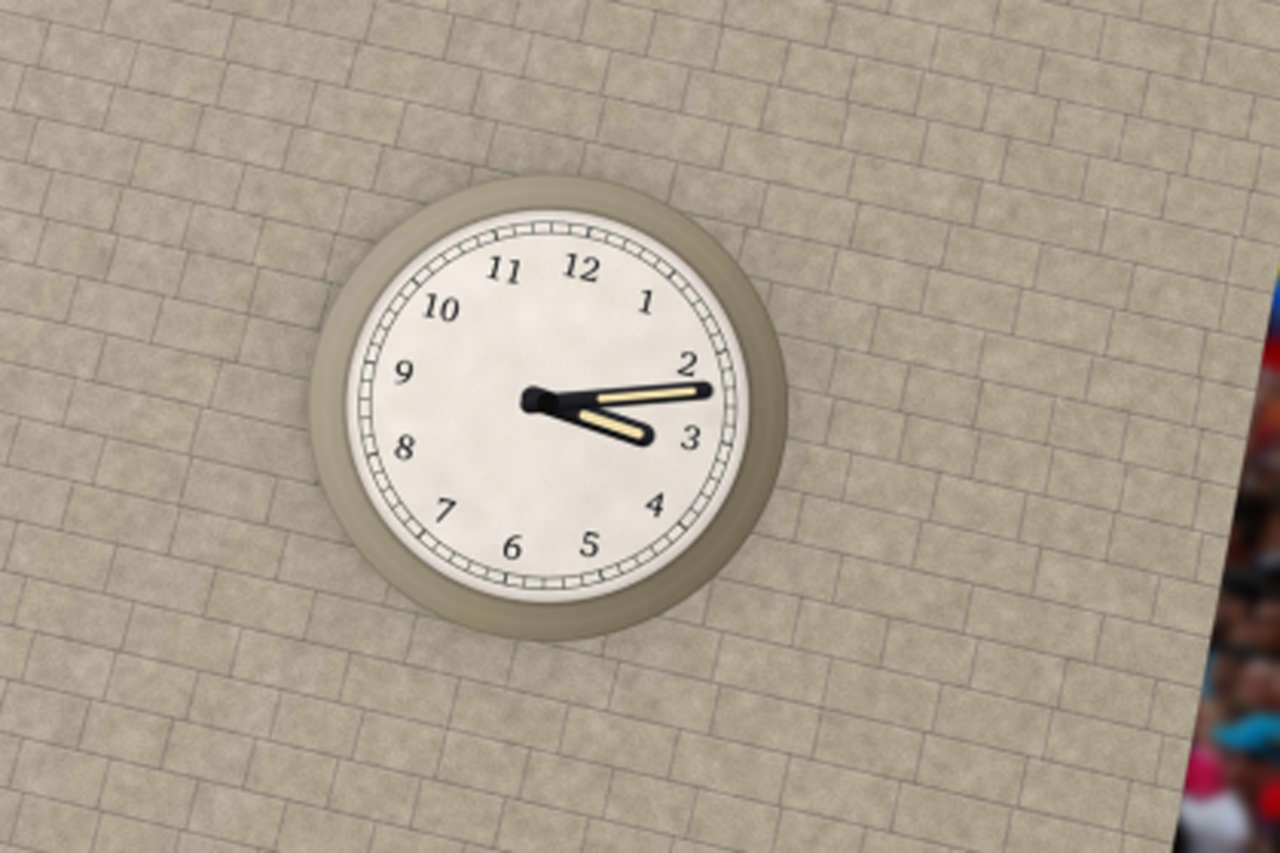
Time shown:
3.12
